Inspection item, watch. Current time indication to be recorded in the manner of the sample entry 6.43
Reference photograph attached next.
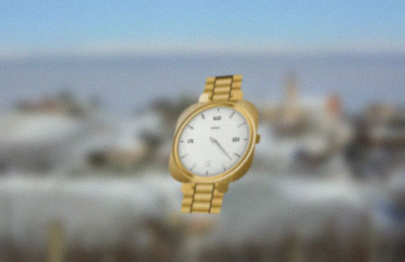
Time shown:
4.22
